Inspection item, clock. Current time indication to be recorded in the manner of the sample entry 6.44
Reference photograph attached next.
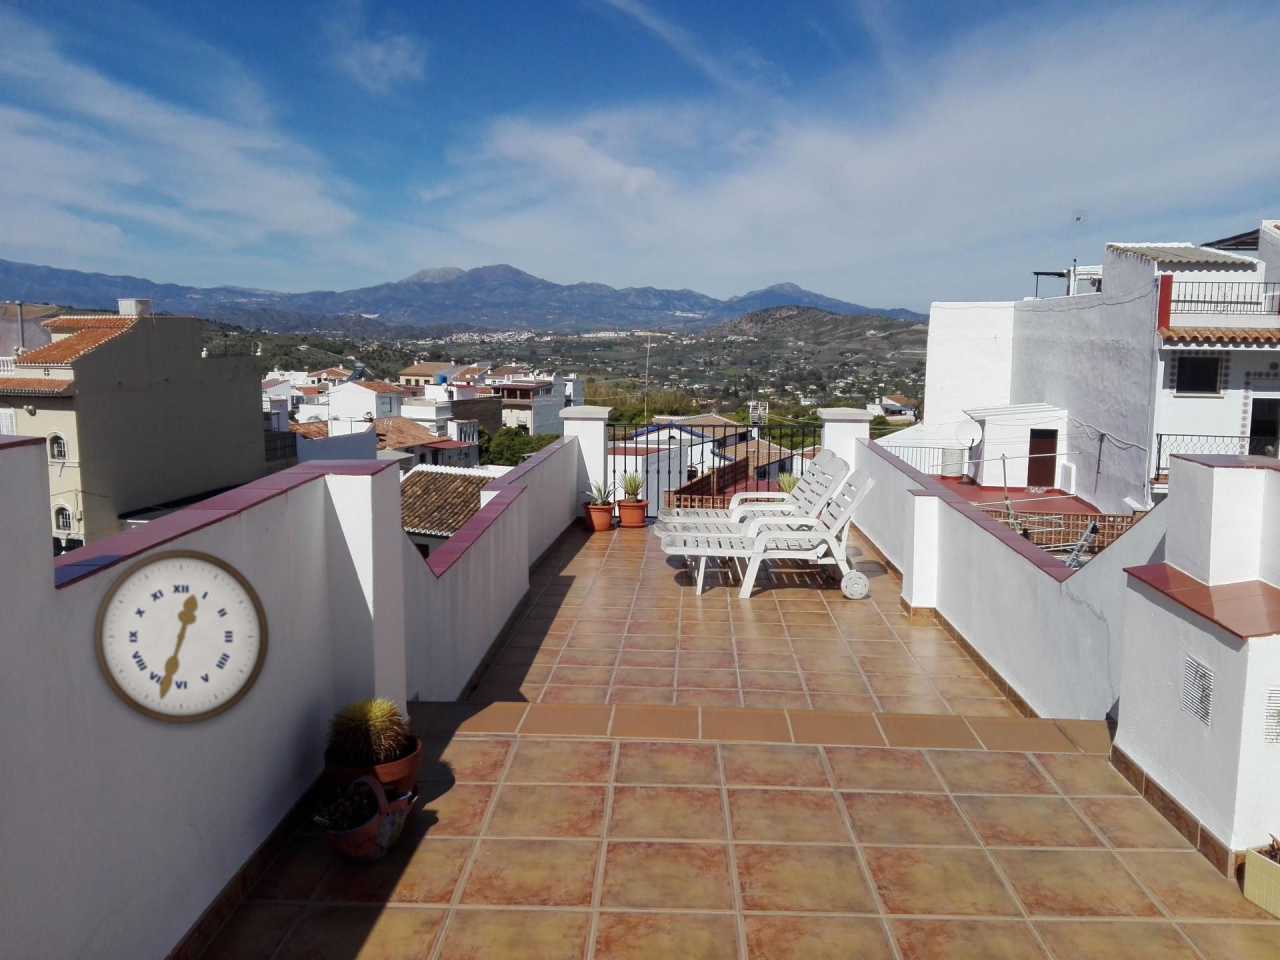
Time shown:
12.33
